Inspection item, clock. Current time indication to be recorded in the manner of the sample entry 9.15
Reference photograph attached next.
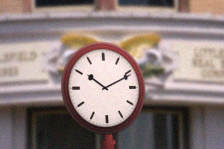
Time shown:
10.11
